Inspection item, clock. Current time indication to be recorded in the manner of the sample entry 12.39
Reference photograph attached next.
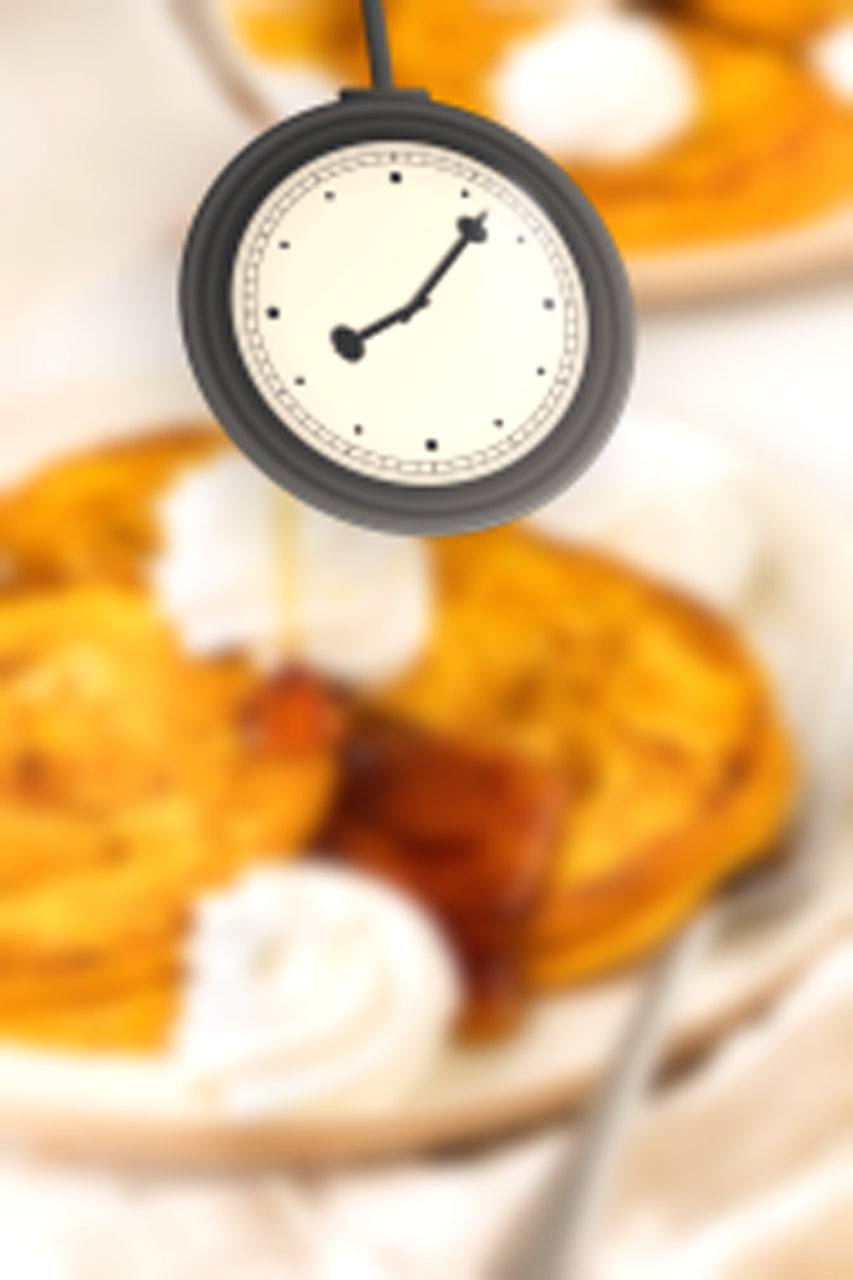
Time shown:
8.07
